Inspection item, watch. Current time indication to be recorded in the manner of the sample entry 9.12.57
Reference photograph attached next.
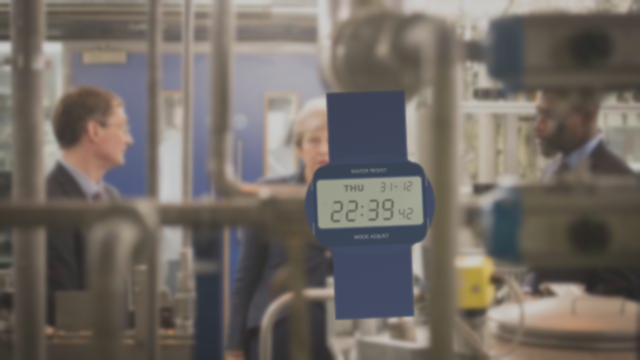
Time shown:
22.39.42
